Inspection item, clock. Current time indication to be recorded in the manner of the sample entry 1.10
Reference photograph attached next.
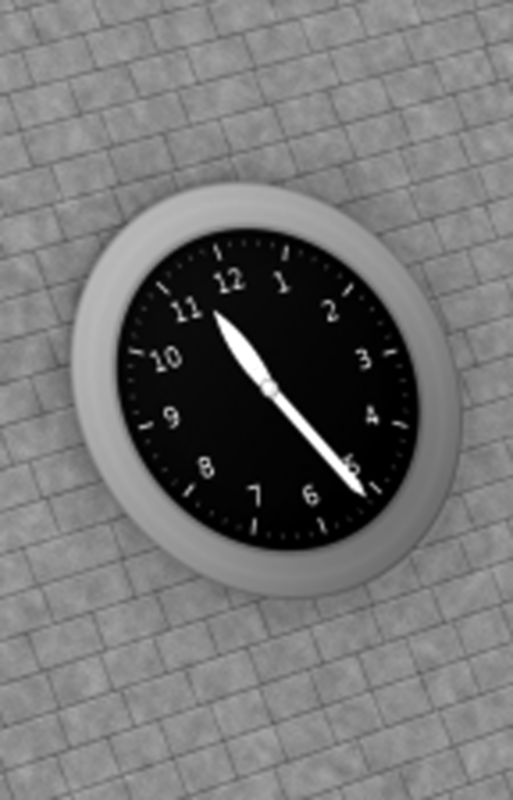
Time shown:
11.26
